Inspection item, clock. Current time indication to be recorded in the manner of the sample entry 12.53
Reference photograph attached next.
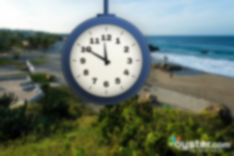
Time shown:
11.50
